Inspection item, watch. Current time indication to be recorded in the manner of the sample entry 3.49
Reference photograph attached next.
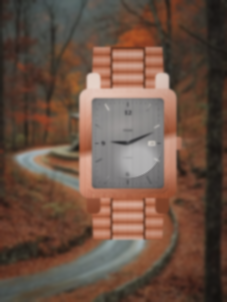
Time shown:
9.11
